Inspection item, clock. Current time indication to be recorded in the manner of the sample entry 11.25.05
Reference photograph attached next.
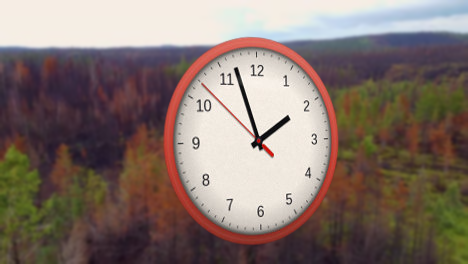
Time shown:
1.56.52
